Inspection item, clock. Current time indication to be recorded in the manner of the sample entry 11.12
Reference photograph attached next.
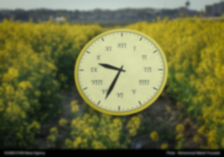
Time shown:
9.34
